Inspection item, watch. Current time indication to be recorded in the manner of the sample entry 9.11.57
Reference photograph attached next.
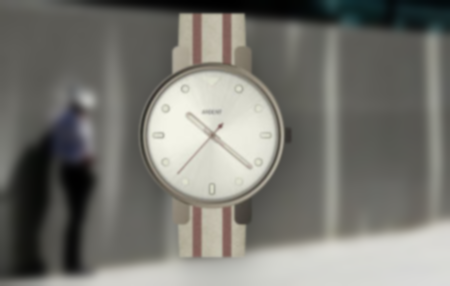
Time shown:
10.21.37
